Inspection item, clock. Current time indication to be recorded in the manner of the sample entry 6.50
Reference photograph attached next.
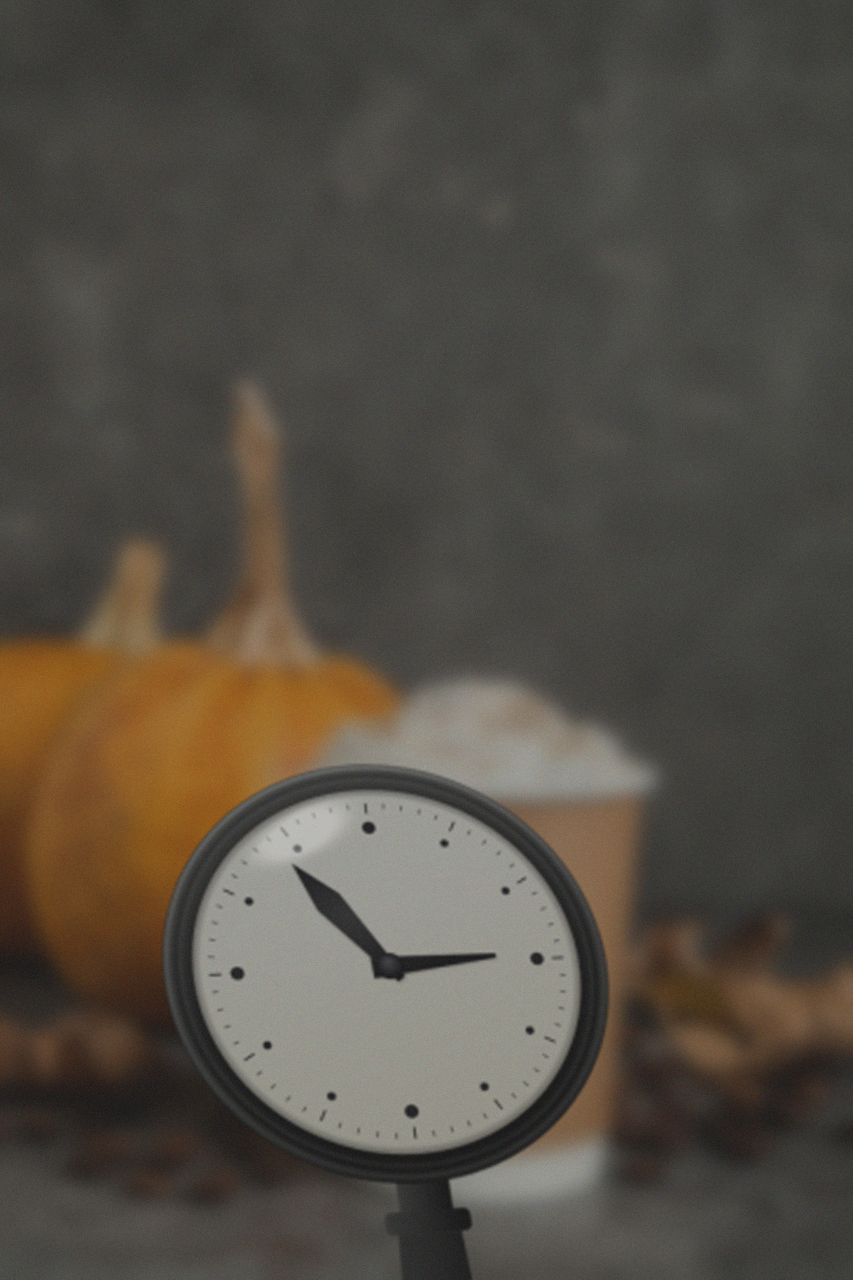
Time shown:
2.54
